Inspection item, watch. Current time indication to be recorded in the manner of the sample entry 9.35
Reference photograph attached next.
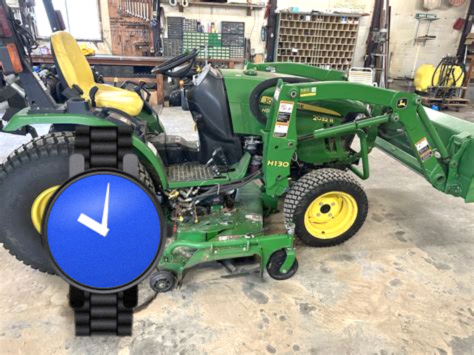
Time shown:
10.01
